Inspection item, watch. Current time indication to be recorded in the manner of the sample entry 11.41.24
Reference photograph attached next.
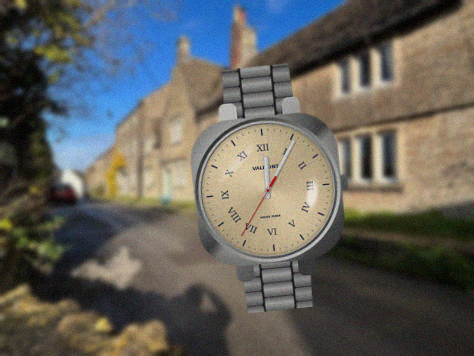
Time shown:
12.05.36
